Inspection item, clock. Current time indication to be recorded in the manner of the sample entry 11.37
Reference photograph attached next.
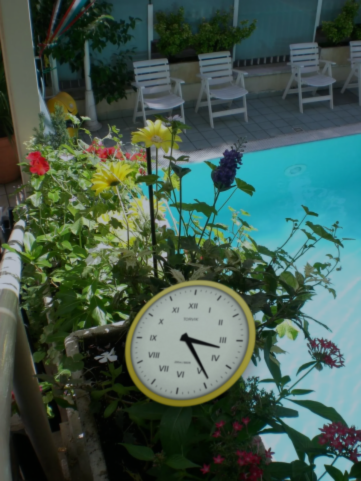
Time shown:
3.24
